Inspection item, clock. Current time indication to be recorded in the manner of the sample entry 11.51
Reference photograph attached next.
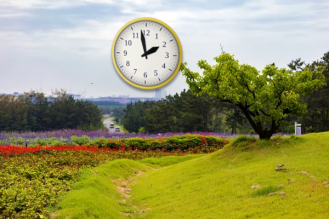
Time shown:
1.58
